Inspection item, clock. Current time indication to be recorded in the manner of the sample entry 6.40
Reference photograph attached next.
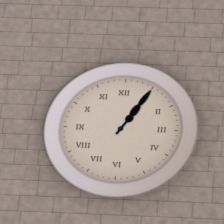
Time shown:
1.05
